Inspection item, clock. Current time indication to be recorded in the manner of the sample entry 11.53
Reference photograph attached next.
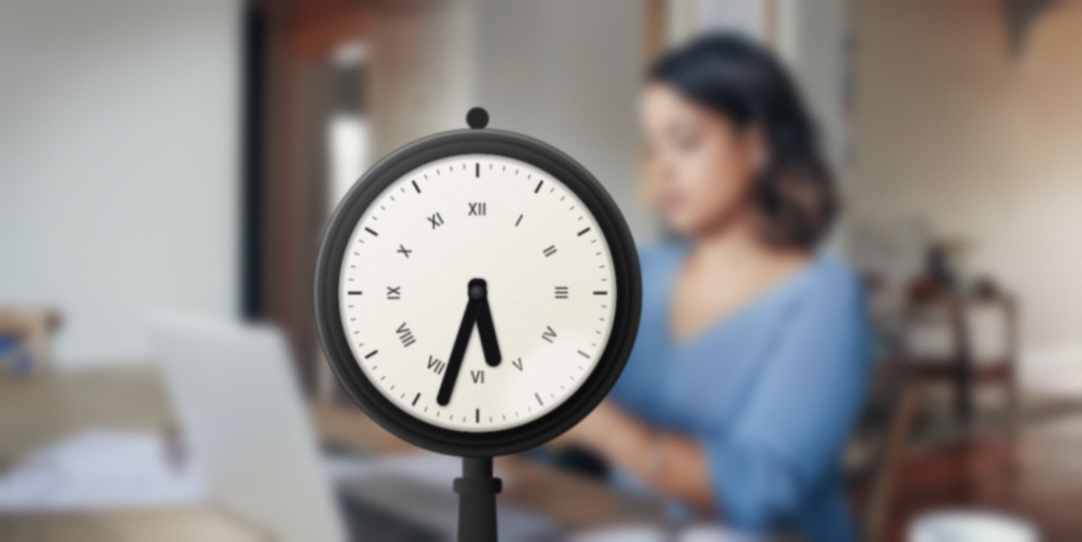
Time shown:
5.33
